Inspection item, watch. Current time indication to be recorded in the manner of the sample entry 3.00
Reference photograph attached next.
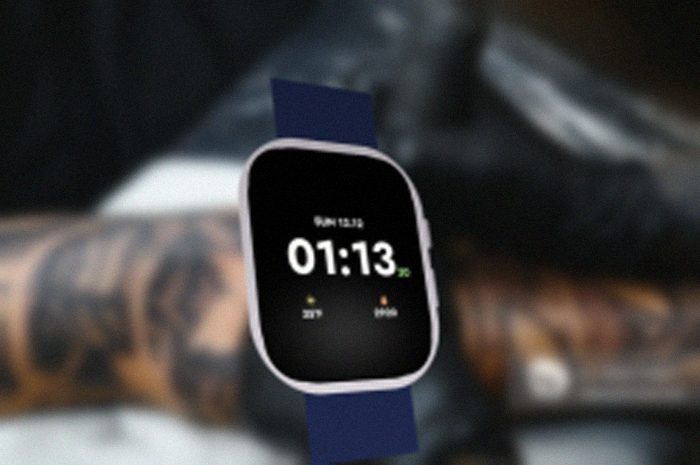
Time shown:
1.13
